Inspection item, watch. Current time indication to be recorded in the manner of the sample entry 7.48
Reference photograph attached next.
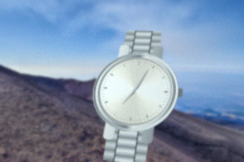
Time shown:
7.04
